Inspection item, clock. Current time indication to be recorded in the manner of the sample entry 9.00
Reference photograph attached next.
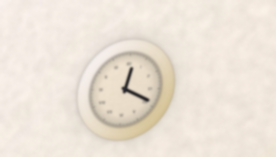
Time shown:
12.19
